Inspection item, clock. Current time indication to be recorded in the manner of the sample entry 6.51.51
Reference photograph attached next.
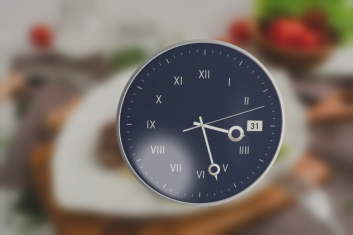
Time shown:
3.27.12
